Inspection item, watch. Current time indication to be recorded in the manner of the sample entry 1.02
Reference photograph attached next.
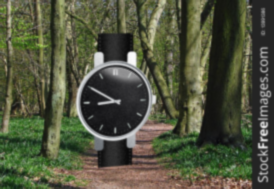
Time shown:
8.50
